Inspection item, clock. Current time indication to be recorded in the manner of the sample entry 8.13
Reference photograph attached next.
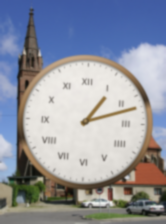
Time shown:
1.12
